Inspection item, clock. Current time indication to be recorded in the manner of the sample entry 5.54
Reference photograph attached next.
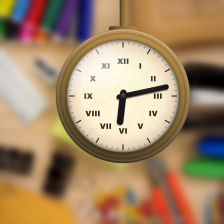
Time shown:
6.13
